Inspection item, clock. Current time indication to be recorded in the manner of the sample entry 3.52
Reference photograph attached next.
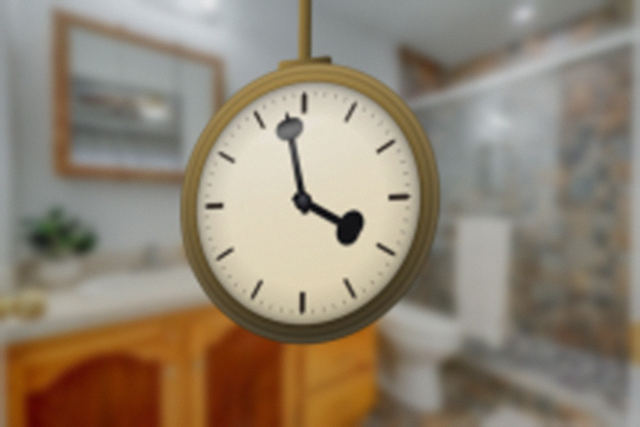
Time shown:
3.58
